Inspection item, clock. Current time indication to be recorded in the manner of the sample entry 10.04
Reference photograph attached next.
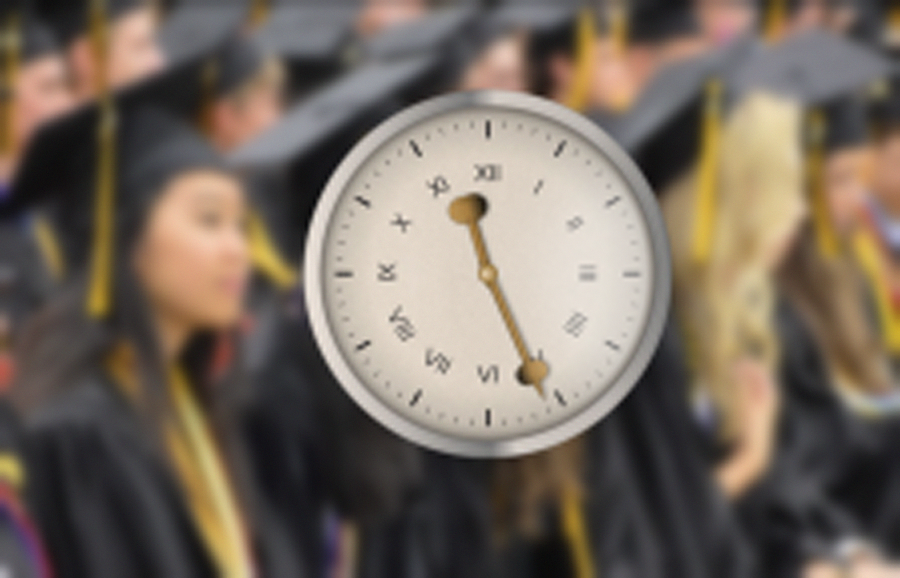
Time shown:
11.26
